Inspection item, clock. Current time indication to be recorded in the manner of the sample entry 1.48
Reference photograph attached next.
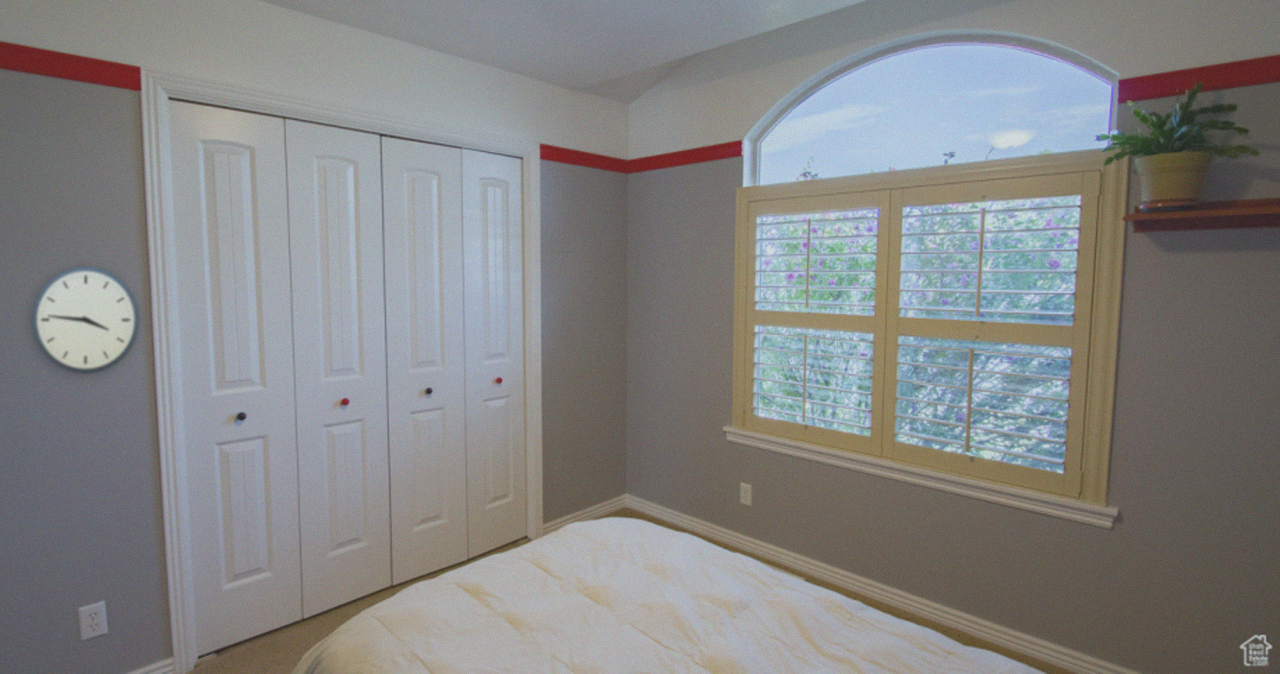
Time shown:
3.46
